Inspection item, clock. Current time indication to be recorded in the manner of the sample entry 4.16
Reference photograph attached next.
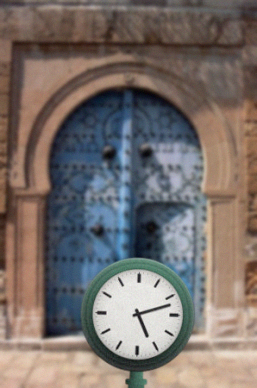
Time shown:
5.12
